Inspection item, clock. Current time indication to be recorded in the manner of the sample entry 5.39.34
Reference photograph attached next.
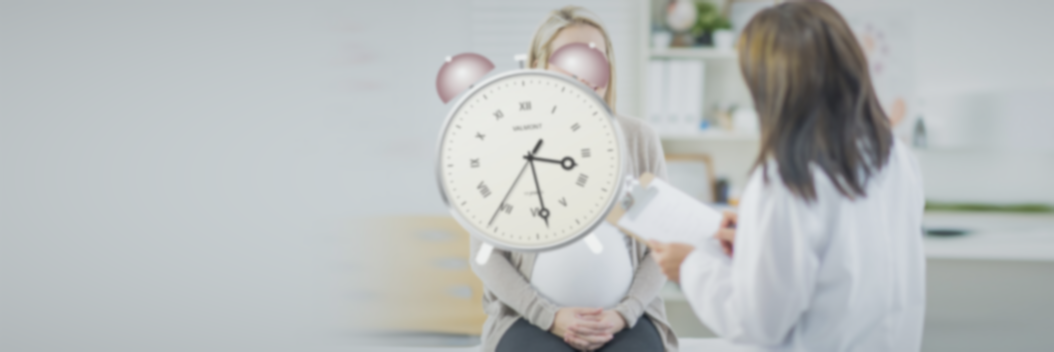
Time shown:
3.28.36
